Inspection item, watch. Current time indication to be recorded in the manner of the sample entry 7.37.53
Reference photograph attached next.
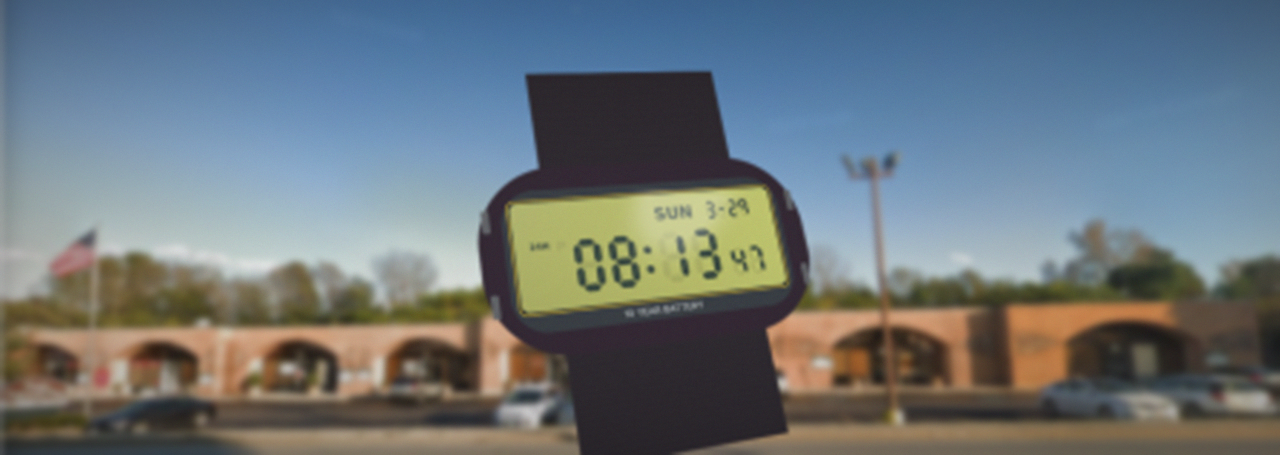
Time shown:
8.13.47
